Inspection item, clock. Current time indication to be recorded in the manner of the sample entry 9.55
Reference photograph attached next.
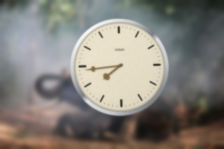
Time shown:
7.44
